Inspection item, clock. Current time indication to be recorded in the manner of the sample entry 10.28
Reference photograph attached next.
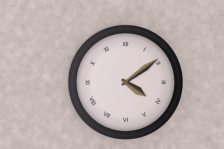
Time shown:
4.09
